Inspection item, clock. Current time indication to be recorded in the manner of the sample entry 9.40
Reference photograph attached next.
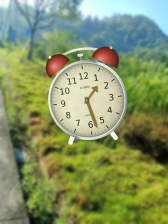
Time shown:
1.28
